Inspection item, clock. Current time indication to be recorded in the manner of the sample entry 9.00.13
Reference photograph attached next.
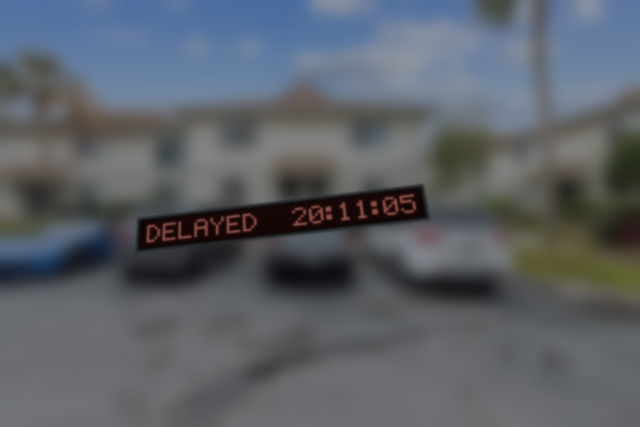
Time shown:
20.11.05
